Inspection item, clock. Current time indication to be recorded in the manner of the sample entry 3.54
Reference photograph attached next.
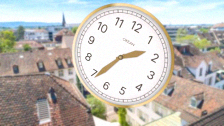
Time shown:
1.34
